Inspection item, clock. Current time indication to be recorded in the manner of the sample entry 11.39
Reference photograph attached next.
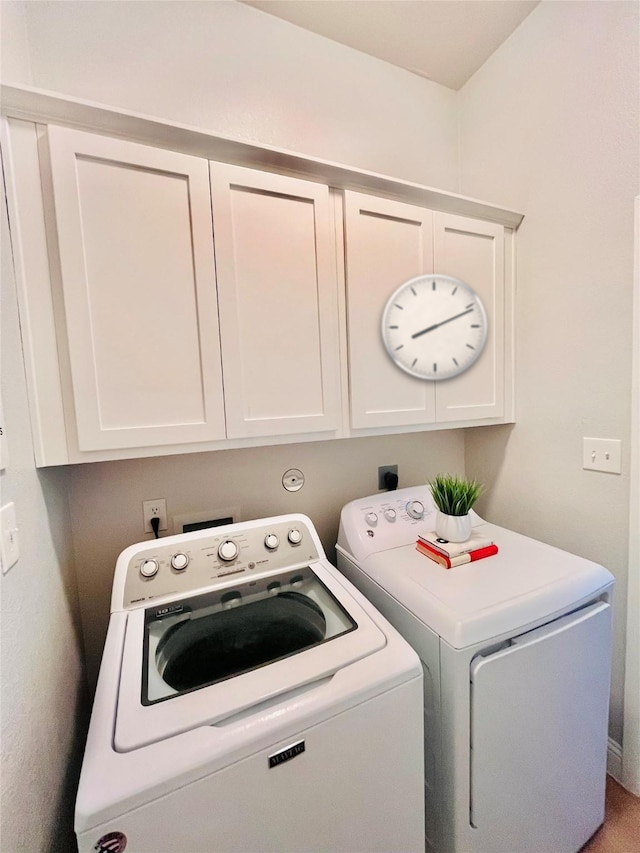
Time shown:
8.11
